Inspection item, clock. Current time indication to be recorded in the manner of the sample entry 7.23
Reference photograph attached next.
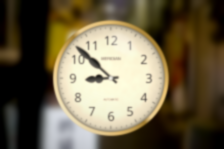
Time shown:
8.52
